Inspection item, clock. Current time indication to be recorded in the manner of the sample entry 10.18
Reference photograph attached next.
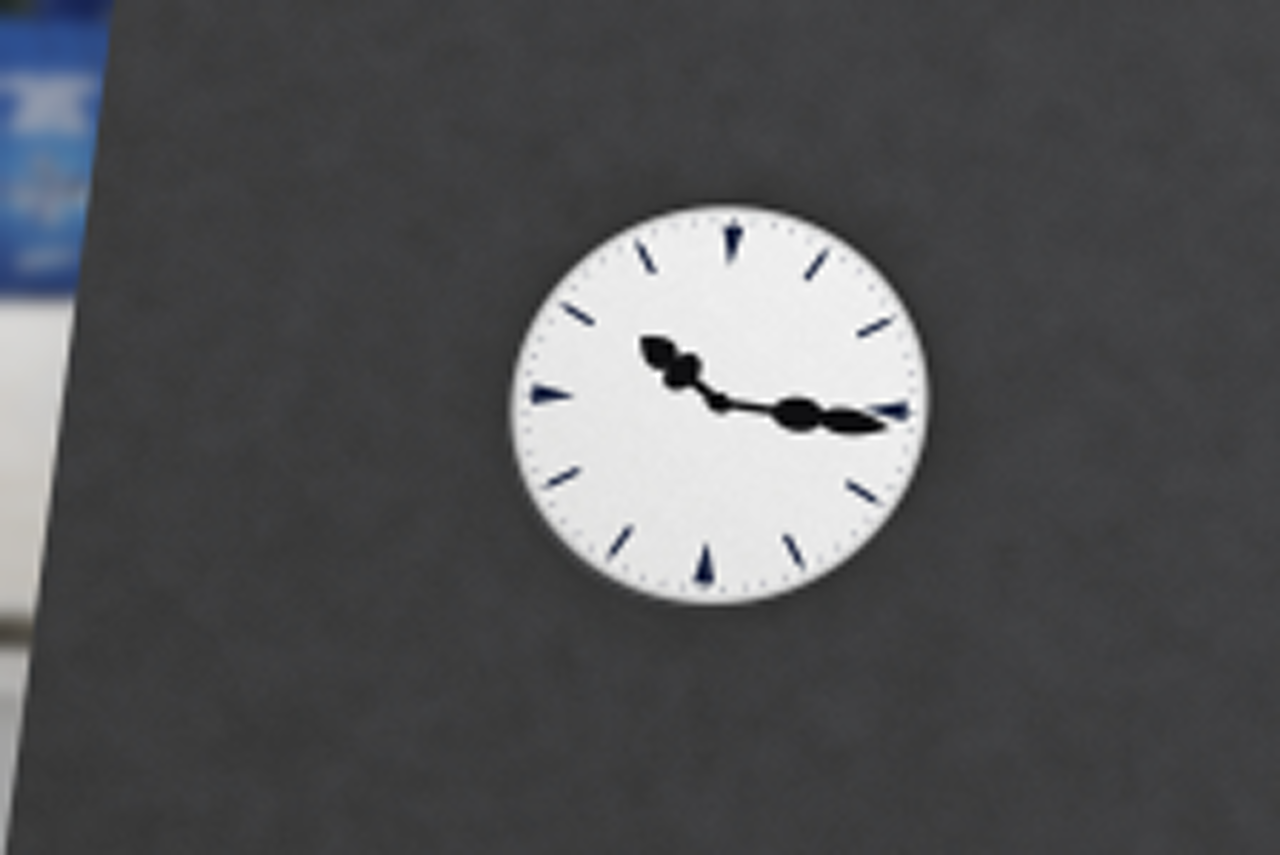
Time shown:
10.16
